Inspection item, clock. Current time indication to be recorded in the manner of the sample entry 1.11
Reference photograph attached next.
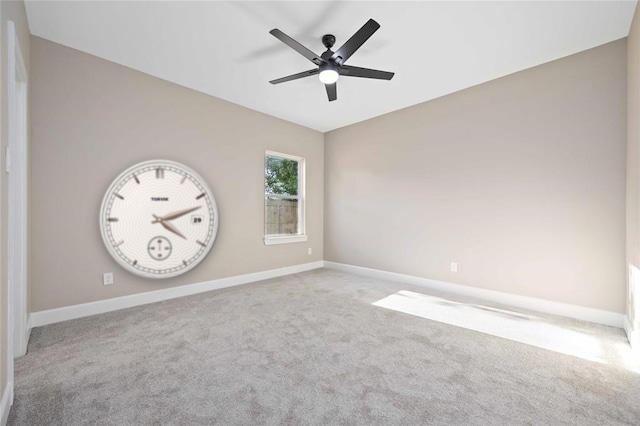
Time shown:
4.12
